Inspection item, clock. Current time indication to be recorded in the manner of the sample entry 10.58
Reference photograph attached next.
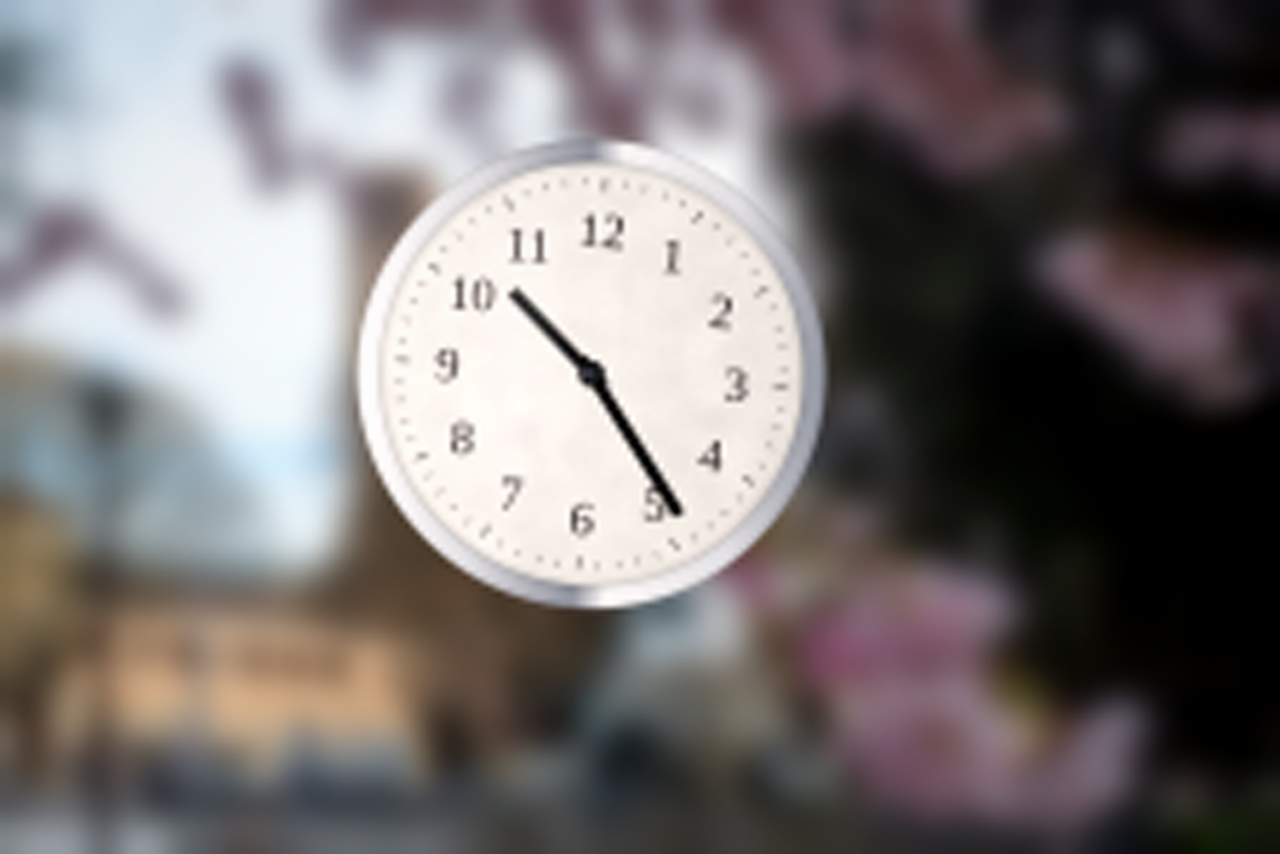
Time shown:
10.24
